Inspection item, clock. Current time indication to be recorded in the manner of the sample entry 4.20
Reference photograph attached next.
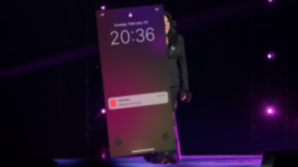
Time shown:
20.36
